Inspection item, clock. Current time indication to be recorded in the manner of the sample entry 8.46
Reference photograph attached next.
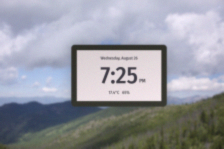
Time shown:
7.25
